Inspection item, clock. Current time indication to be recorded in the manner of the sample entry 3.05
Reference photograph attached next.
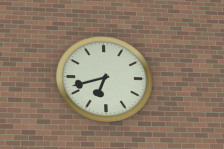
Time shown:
6.42
